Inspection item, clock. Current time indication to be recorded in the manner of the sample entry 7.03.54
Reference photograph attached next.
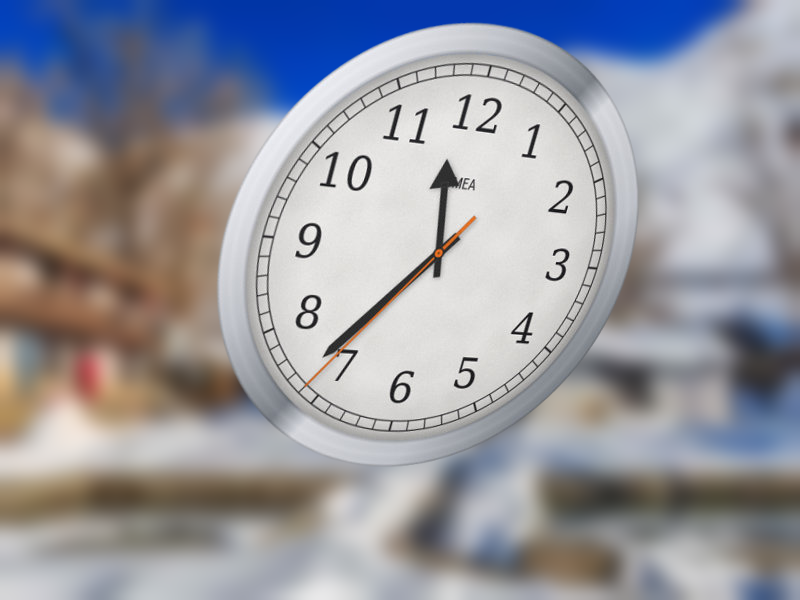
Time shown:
11.36.36
